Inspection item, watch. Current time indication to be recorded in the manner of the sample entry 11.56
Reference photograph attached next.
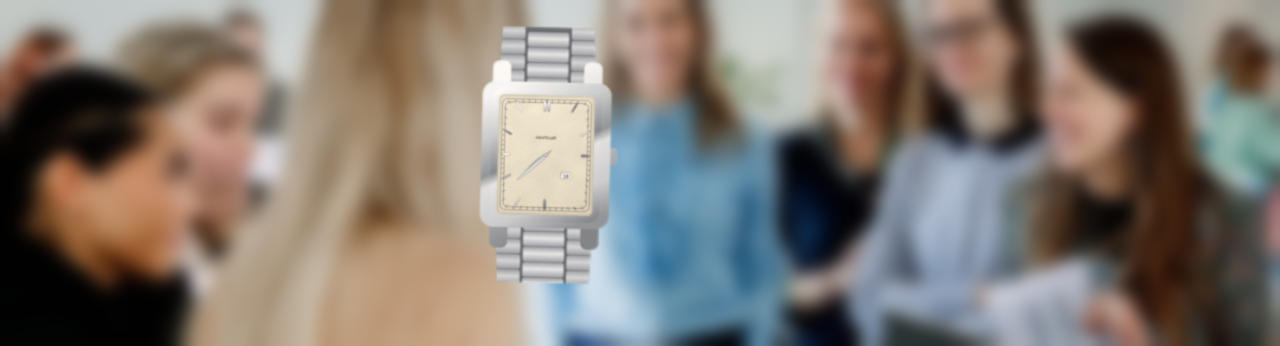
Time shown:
7.38
